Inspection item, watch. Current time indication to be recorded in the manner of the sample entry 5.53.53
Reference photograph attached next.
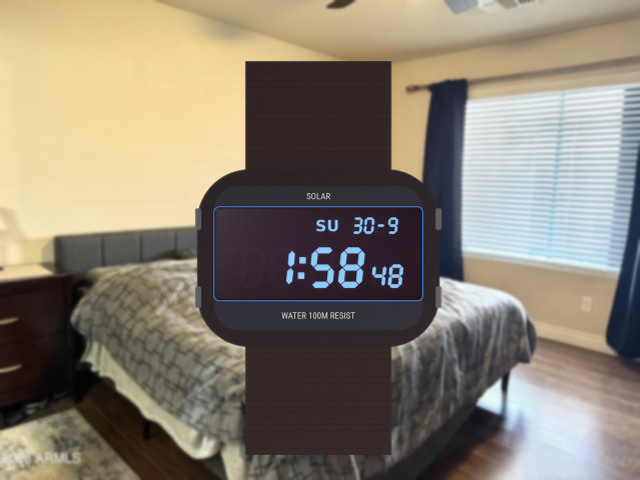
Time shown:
1.58.48
